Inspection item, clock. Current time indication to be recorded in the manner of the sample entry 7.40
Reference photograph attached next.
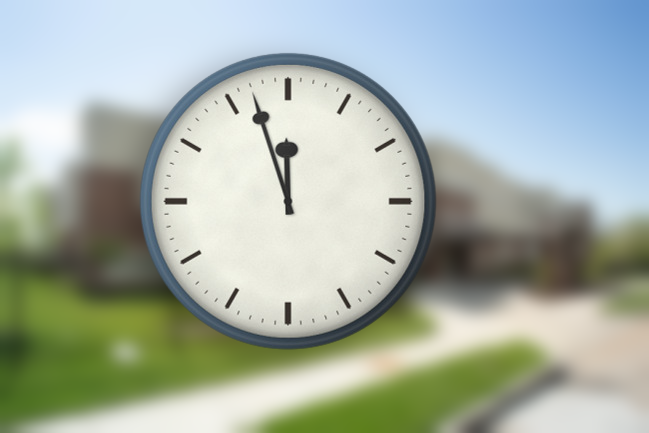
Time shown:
11.57
